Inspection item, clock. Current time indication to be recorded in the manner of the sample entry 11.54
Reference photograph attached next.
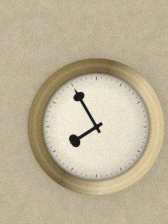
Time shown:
7.55
